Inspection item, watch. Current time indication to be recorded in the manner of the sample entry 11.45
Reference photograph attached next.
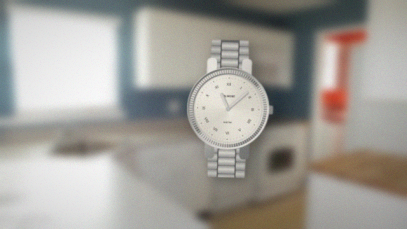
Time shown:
11.08
